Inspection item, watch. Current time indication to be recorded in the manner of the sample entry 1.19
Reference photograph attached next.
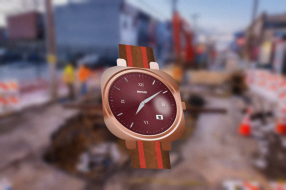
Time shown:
7.09
